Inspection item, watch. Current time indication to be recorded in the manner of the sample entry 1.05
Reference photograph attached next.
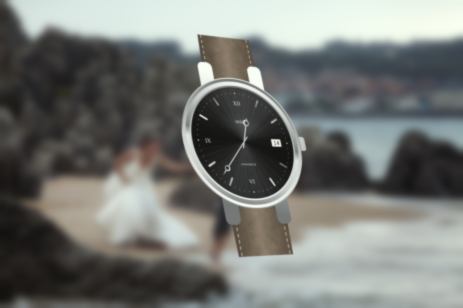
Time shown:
12.37
